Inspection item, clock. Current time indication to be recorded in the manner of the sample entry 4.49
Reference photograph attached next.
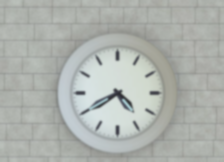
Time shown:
4.40
